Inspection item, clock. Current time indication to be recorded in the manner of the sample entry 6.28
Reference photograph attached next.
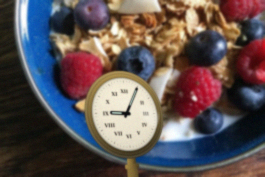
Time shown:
9.05
